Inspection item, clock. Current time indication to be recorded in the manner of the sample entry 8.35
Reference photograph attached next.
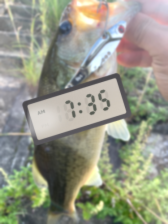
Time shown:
7.35
